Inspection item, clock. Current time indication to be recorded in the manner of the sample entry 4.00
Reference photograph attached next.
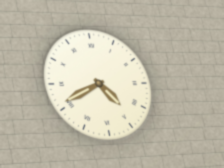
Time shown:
4.41
